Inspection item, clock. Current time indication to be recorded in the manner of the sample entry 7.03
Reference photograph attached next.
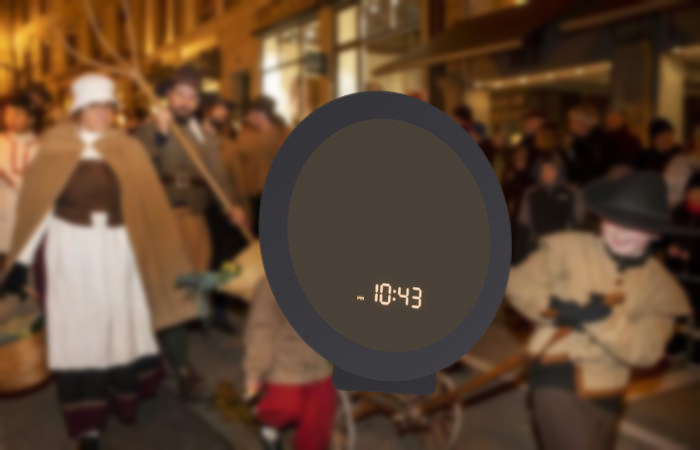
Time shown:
10.43
